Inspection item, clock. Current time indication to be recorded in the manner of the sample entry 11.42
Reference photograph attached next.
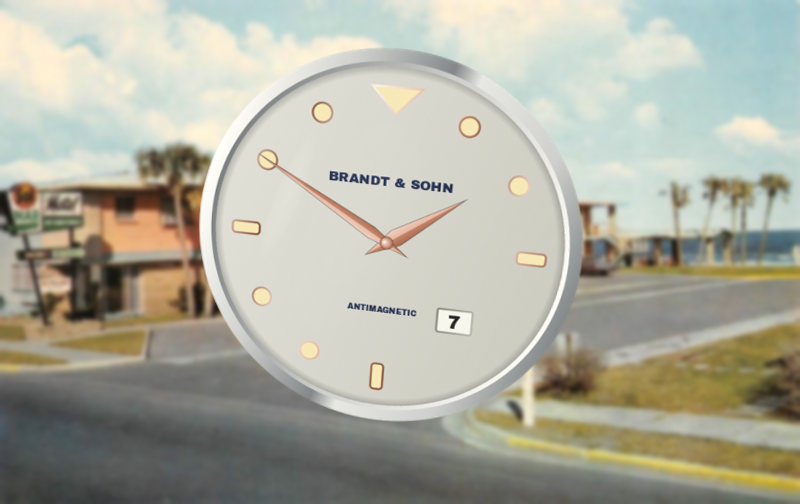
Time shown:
1.50
